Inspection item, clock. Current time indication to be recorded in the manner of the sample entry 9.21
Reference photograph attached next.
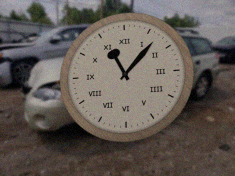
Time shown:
11.07
